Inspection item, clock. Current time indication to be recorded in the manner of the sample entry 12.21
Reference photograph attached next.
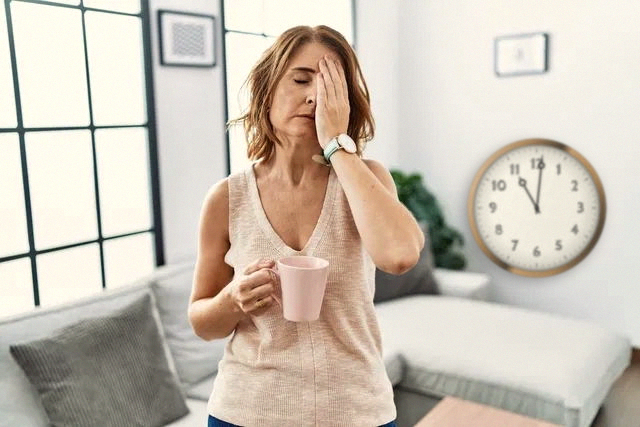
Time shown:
11.01
